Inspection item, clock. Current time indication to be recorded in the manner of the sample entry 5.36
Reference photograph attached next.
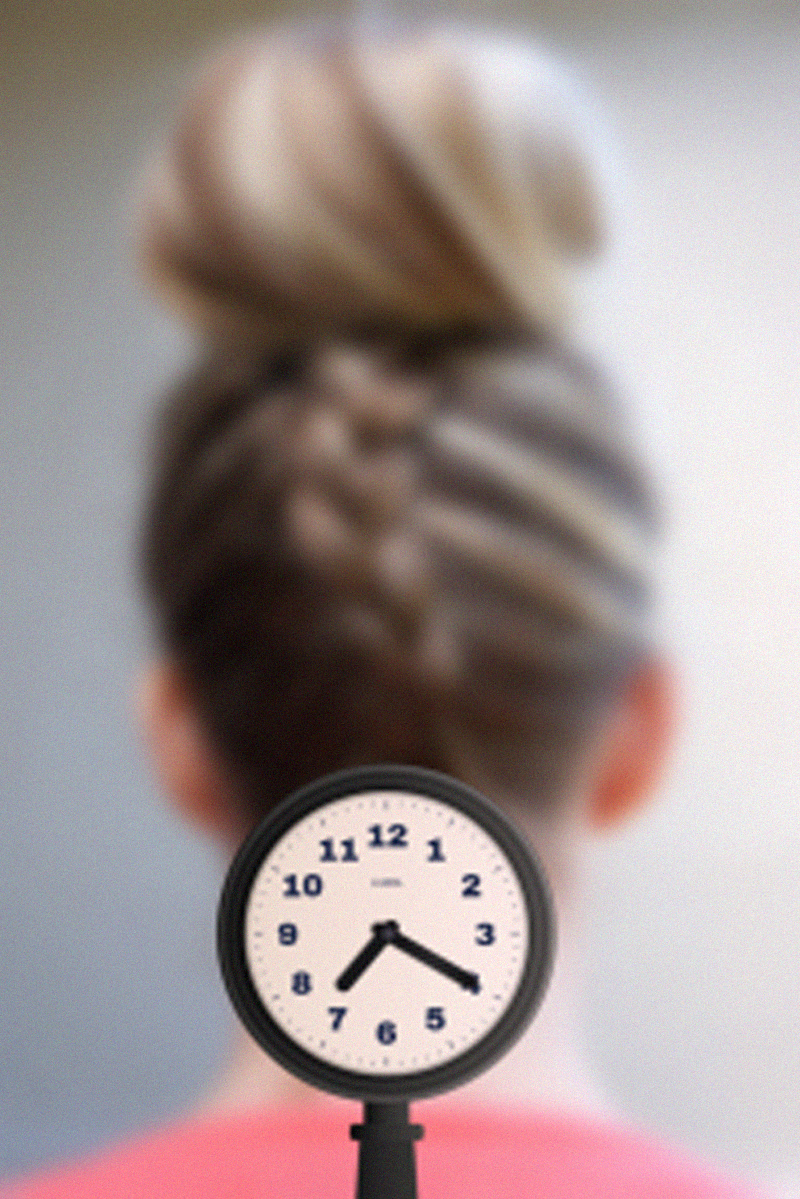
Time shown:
7.20
